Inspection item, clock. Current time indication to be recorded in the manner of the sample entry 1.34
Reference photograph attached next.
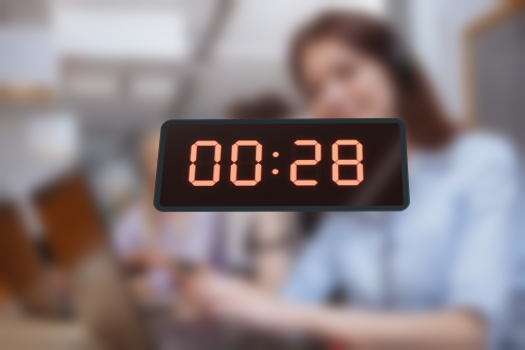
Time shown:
0.28
